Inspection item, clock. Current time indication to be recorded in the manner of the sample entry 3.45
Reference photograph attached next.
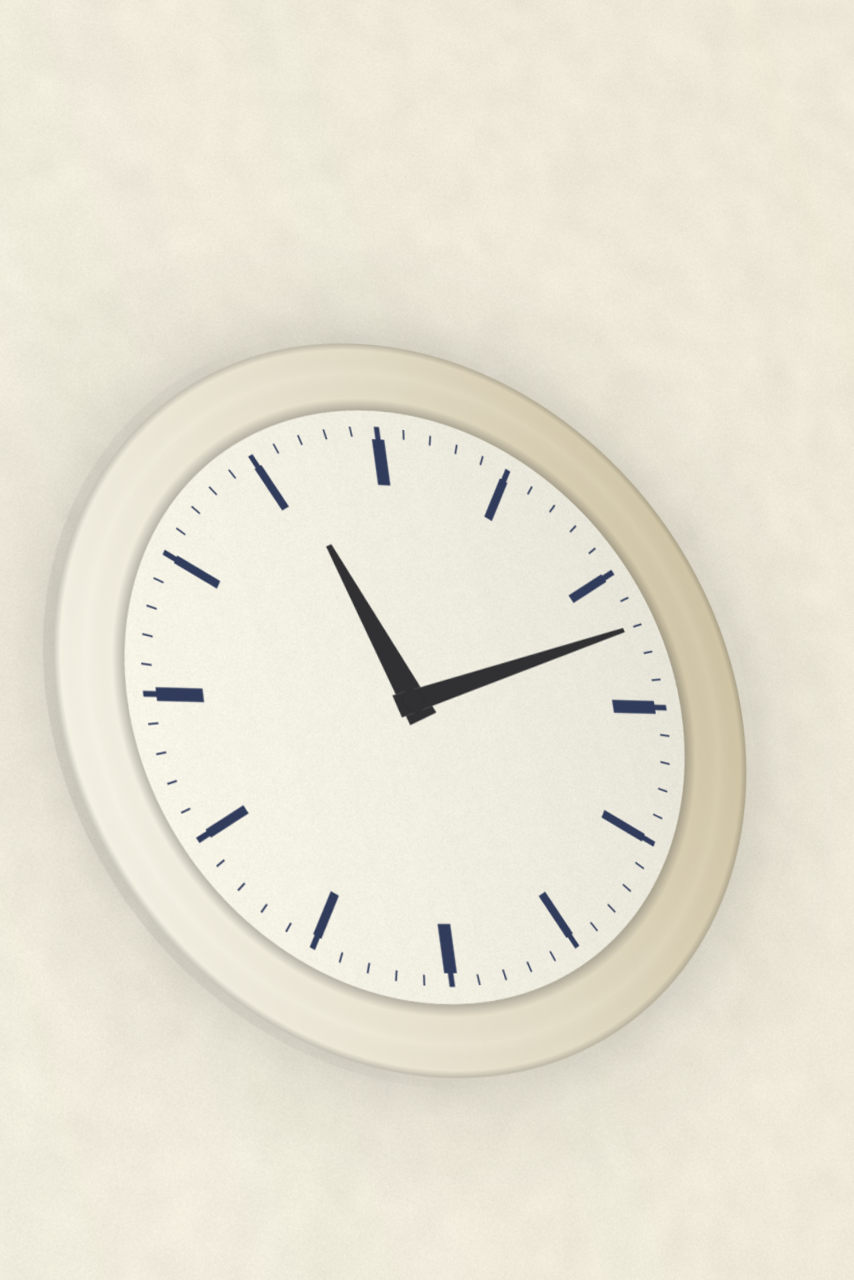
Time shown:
11.12
